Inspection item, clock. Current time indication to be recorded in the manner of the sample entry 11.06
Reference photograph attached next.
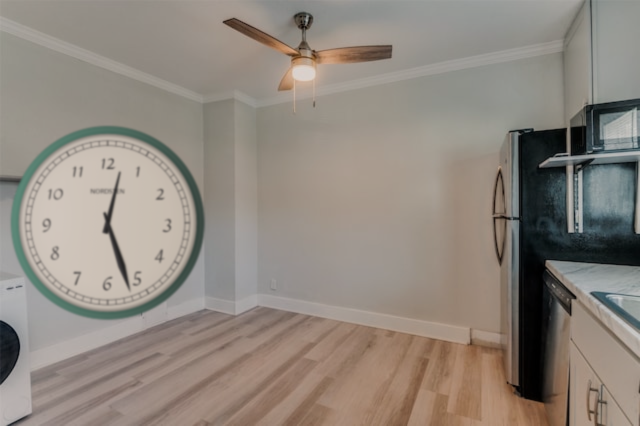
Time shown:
12.27
